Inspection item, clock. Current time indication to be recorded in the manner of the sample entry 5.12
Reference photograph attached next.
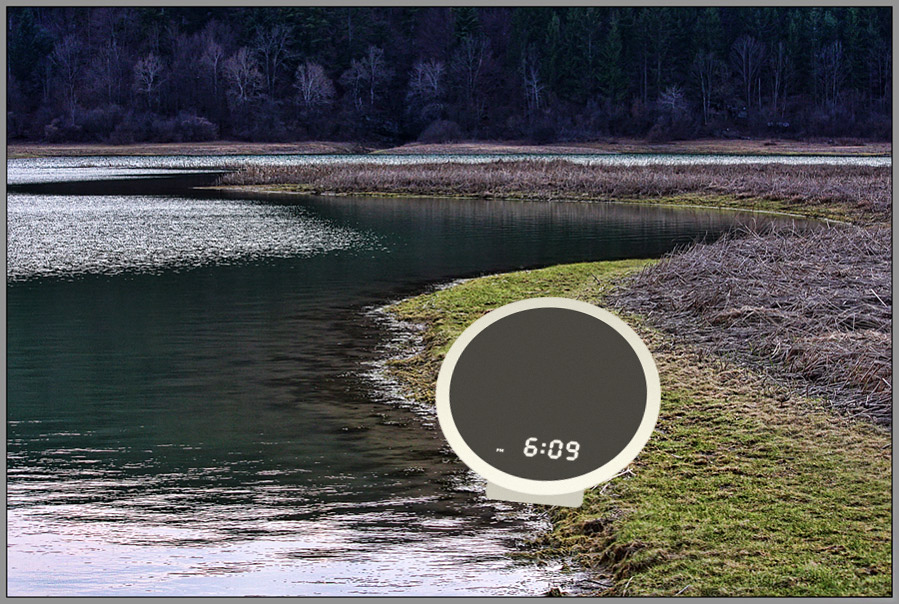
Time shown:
6.09
